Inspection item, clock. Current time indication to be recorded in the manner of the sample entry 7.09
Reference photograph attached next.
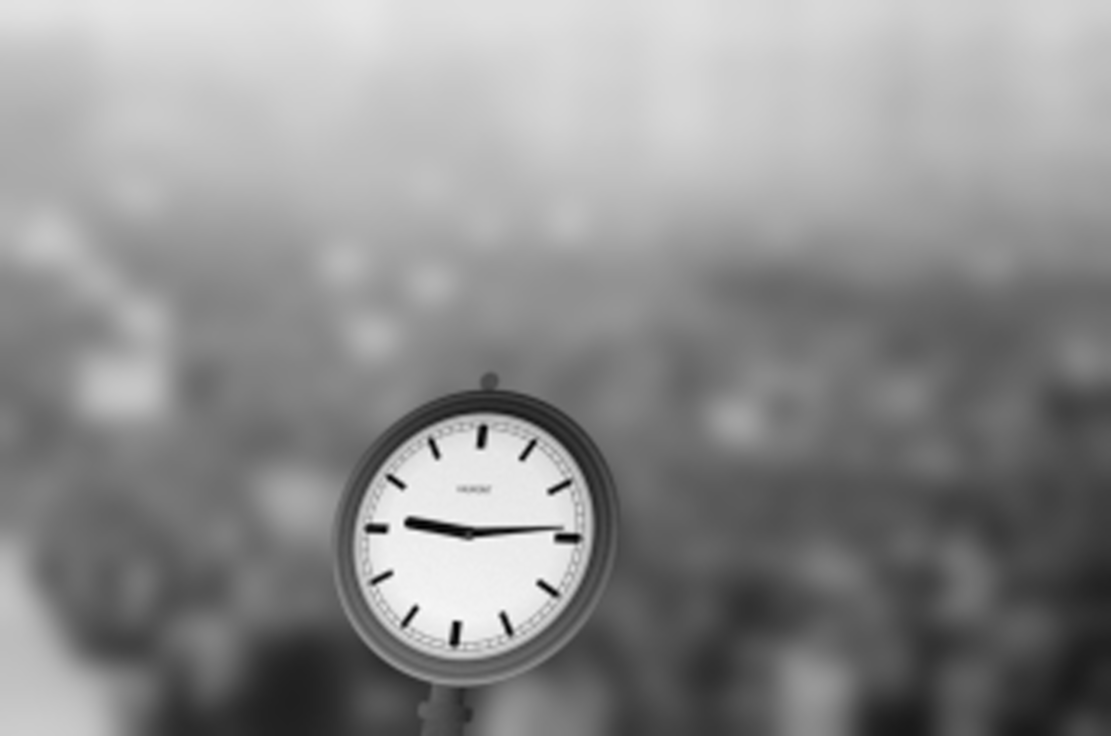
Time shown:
9.14
